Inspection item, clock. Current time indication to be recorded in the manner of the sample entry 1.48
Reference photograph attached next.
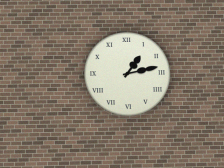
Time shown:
1.13
